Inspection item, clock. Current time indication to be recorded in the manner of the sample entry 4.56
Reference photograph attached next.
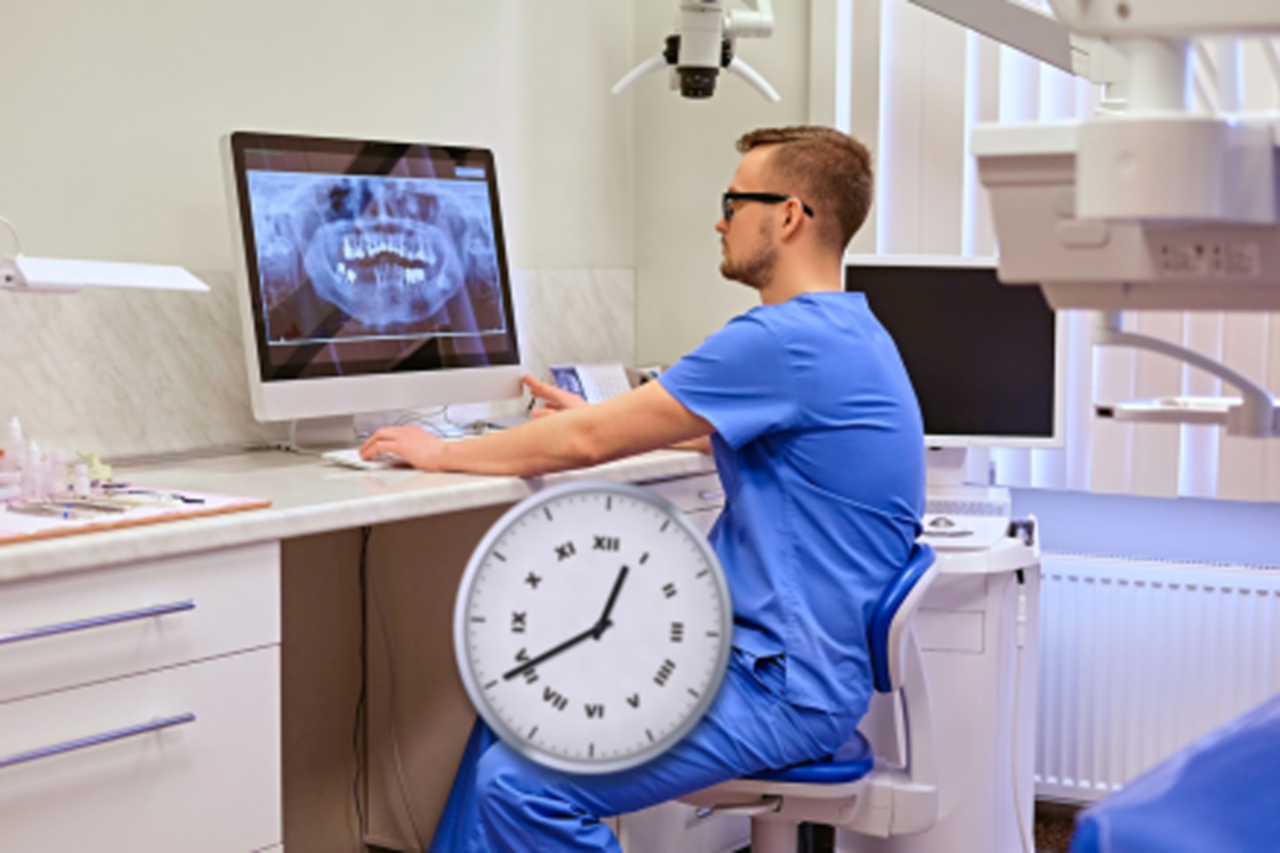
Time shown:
12.40
